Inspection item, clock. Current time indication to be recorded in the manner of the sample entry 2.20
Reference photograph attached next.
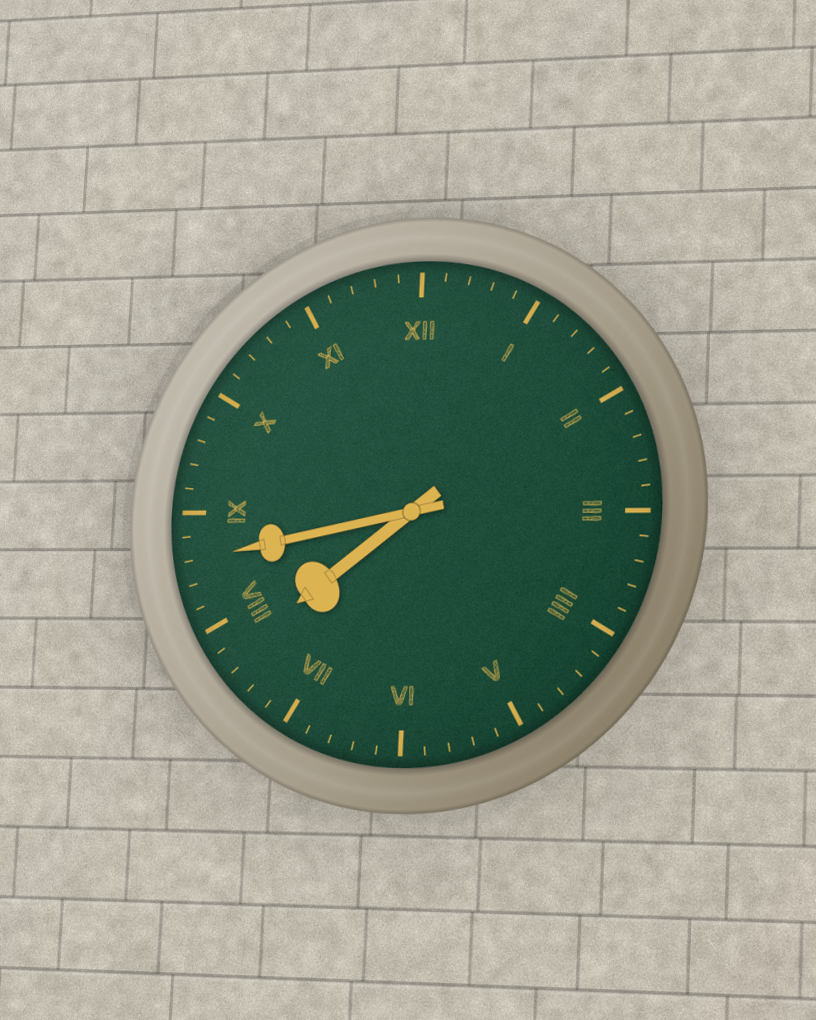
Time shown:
7.43
